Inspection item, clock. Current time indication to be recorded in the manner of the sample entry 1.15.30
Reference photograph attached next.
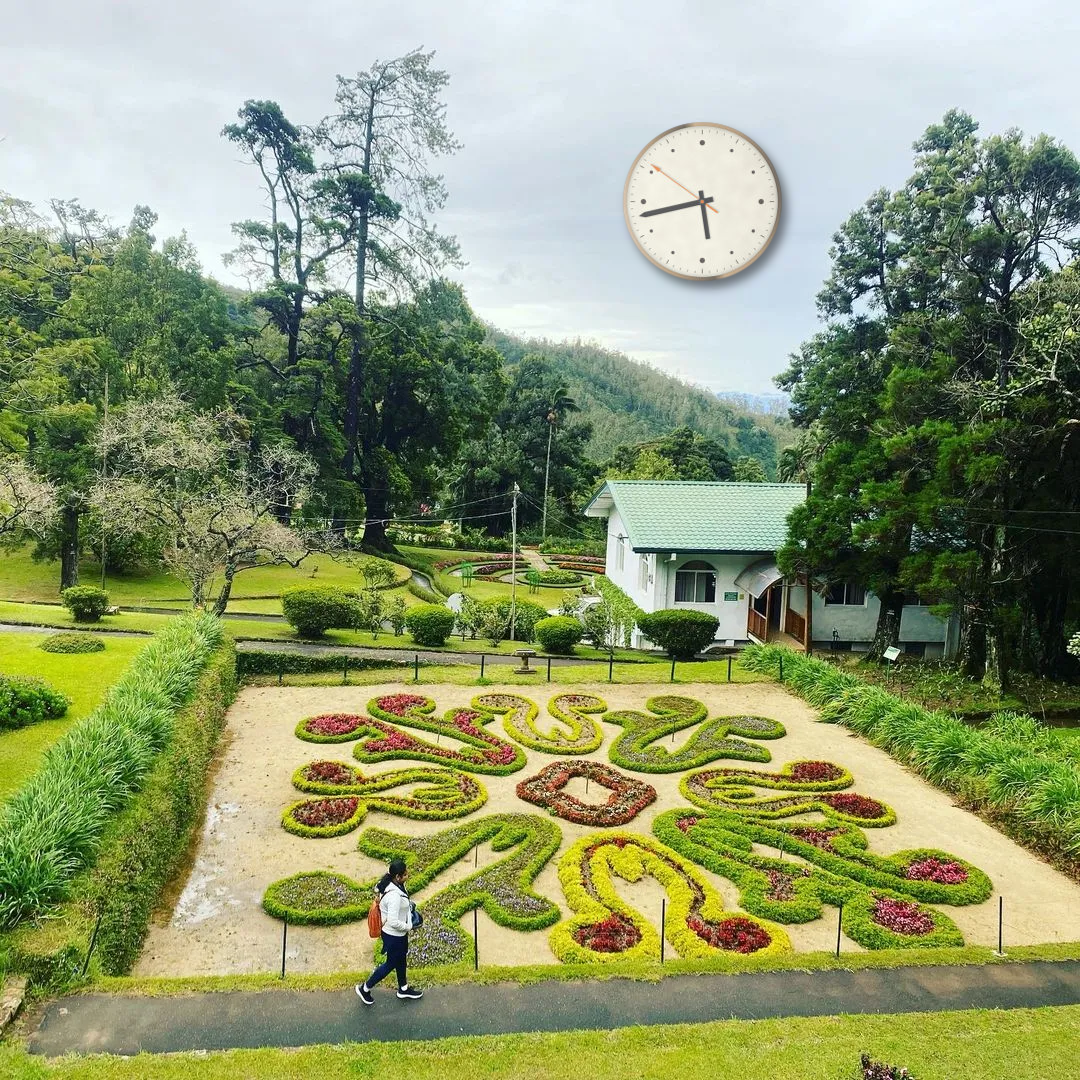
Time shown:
5.42.51
